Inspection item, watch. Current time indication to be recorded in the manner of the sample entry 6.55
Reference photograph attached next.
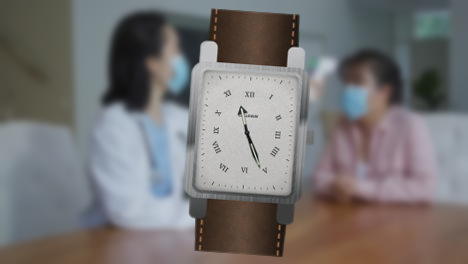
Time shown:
11.26
